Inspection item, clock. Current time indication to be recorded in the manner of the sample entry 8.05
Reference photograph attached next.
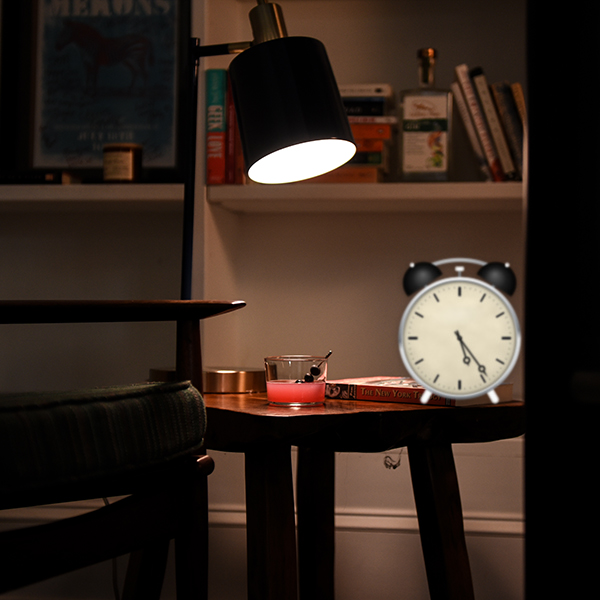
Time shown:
5.24
